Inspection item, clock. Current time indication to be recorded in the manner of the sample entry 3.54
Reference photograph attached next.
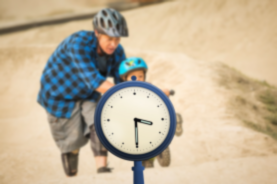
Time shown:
3.30
